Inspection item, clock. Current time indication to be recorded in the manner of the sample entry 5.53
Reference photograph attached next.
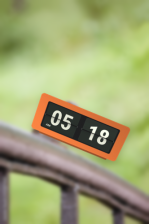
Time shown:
5.18
